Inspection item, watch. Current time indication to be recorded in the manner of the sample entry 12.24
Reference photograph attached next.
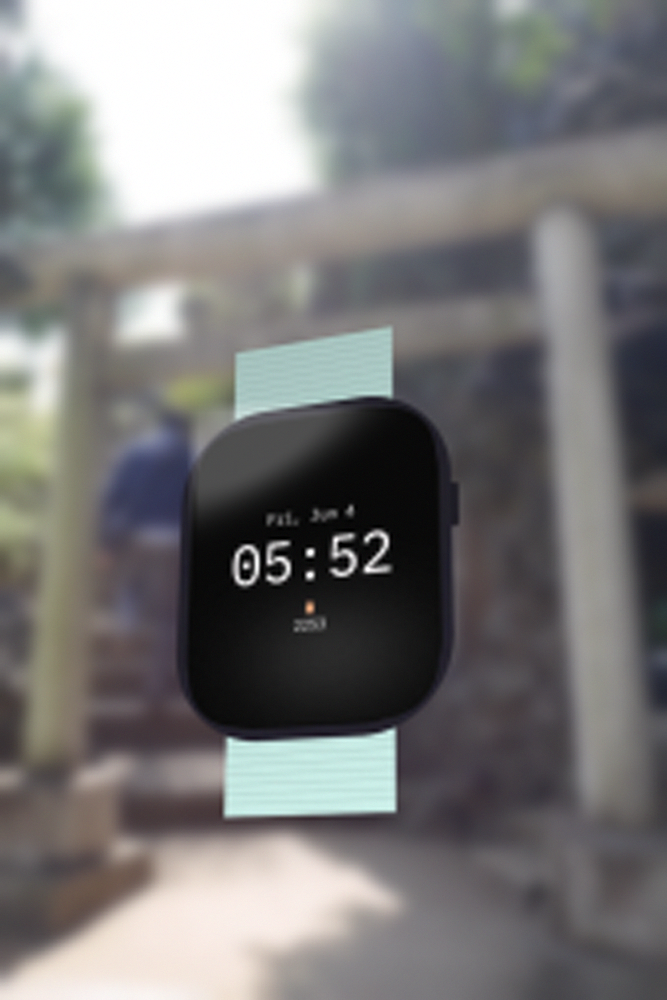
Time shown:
5.52
